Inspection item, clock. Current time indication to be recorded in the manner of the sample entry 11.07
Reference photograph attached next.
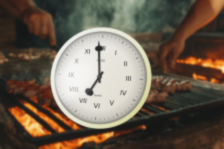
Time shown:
6.59
